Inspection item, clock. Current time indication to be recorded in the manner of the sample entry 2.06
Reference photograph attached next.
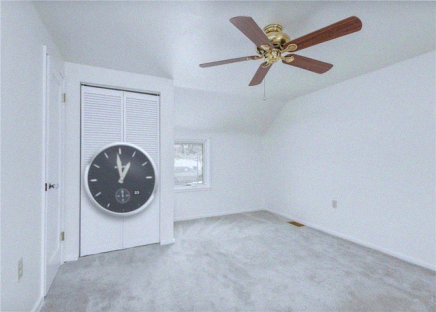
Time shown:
12.59
